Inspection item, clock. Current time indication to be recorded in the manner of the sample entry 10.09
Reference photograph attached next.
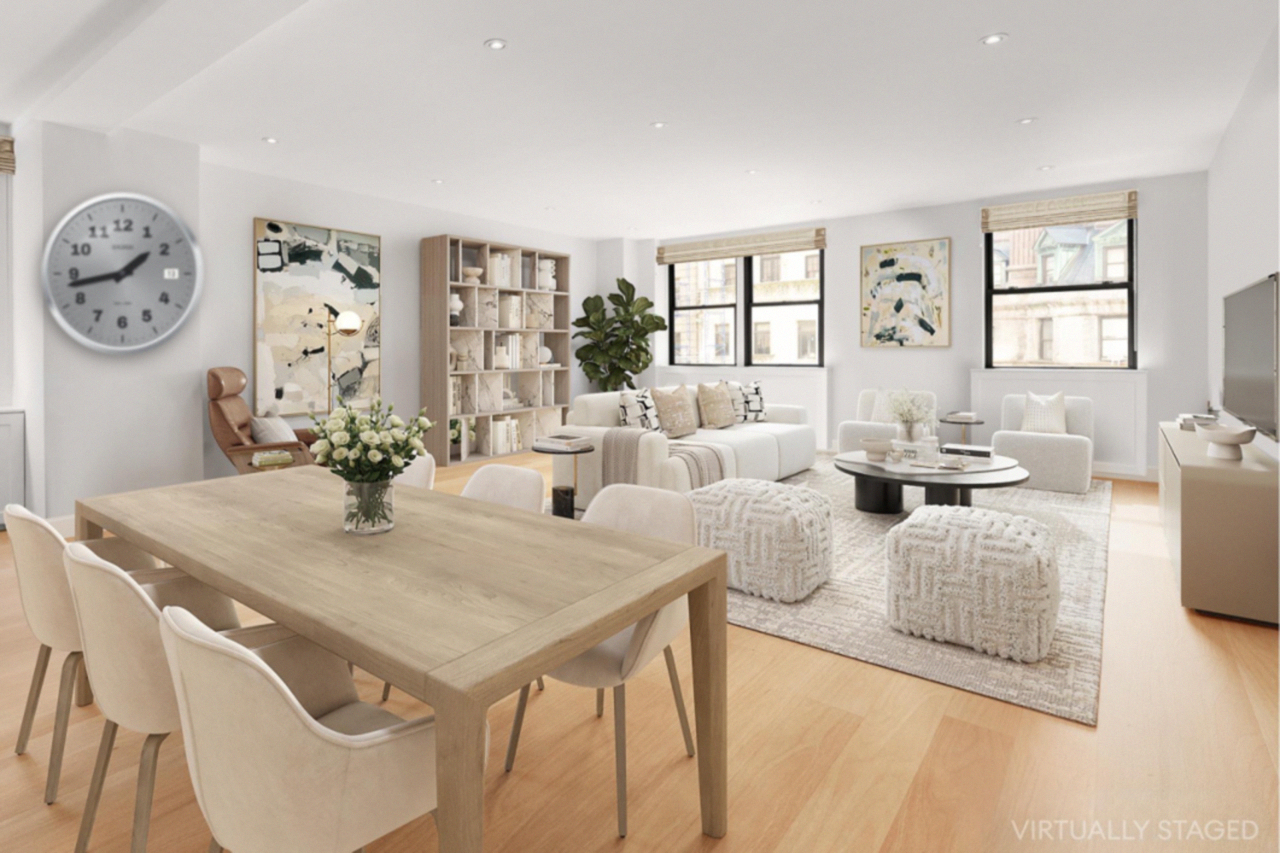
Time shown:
1.43
